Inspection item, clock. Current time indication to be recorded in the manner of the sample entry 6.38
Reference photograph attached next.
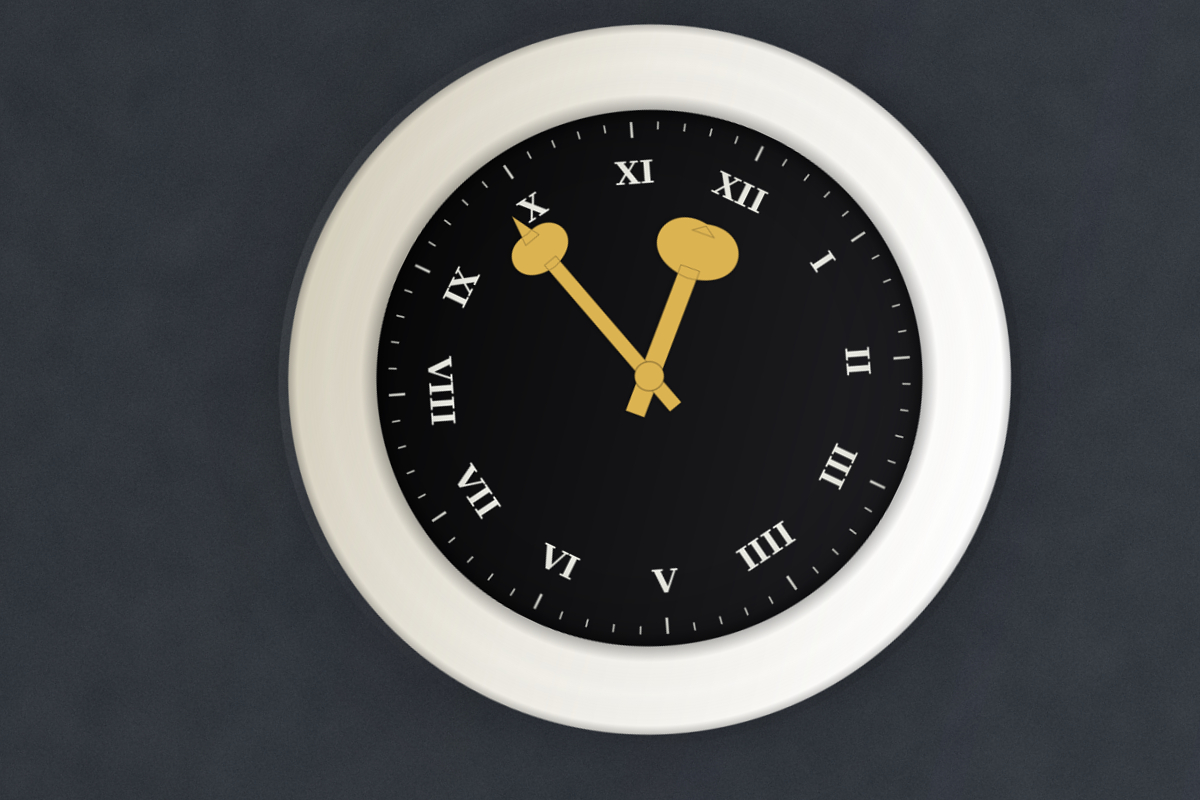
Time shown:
11.49
